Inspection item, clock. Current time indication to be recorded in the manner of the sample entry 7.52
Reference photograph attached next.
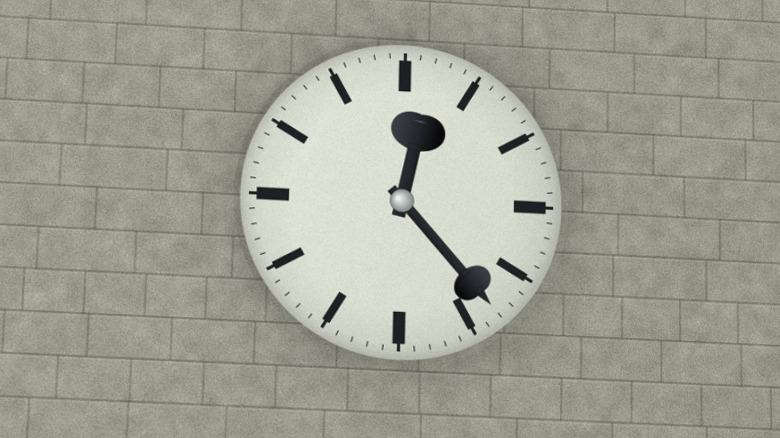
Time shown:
12.23
